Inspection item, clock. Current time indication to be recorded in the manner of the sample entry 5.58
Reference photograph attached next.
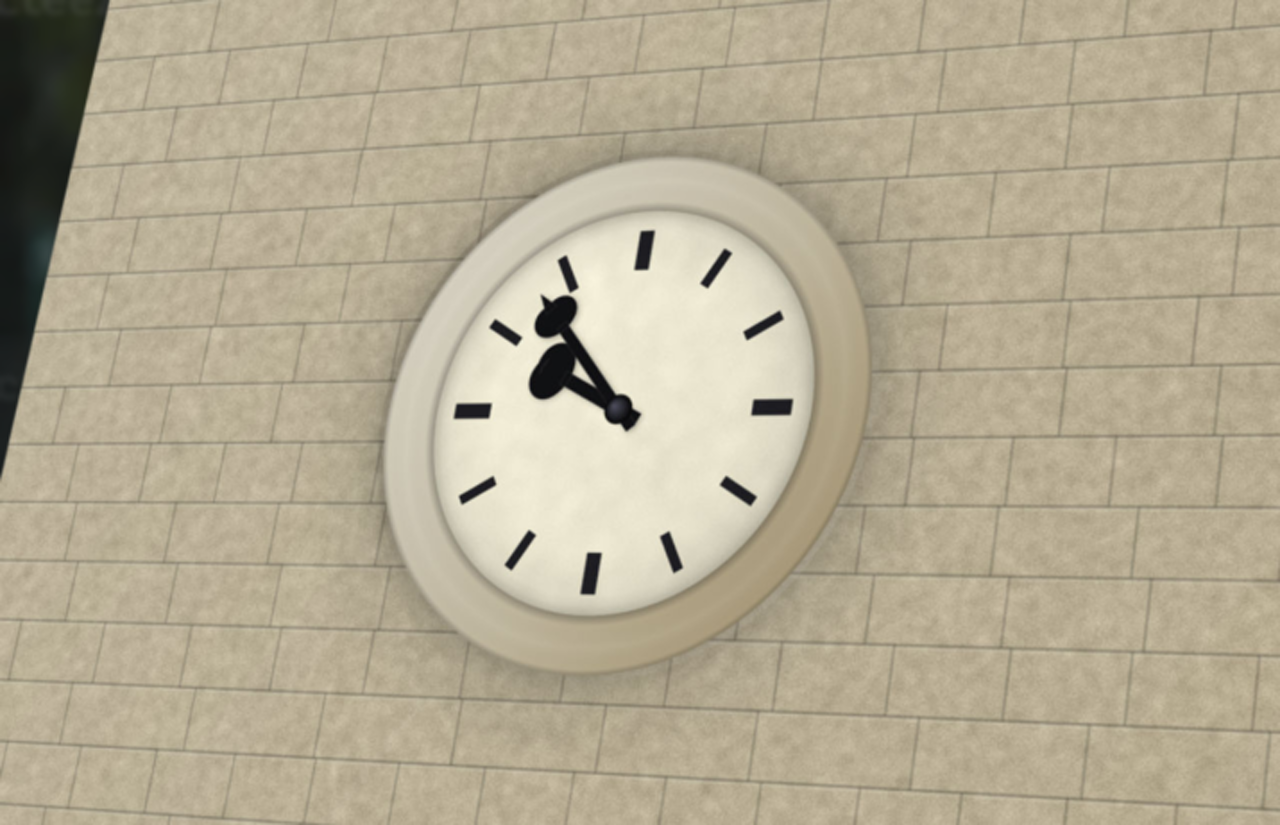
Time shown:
9.53
